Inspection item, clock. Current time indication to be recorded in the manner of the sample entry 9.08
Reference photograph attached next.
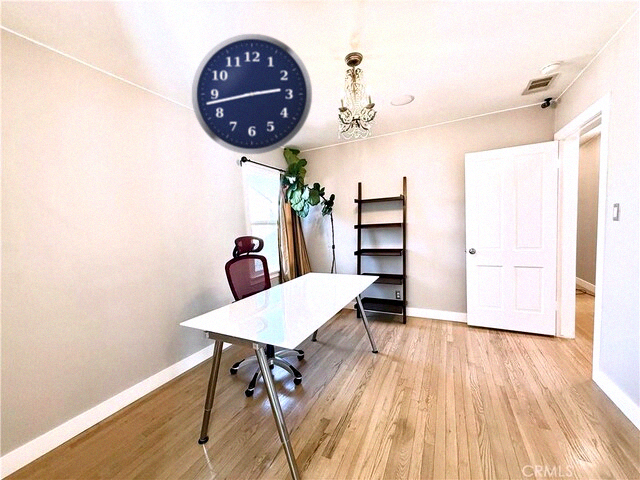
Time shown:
2.43
